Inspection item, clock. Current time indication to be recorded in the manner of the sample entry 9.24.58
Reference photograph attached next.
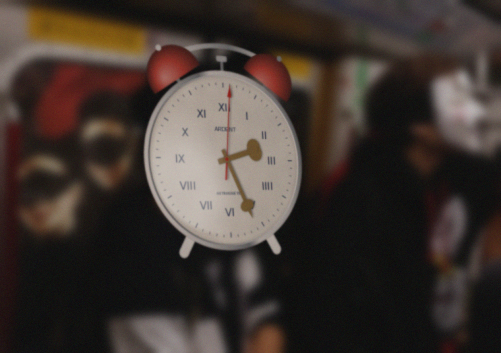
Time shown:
2.26.01
